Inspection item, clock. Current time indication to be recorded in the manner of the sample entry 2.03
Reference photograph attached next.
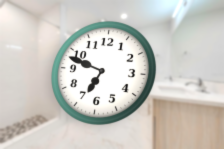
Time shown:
6.48
